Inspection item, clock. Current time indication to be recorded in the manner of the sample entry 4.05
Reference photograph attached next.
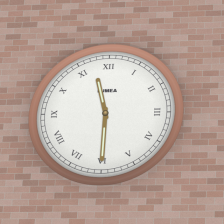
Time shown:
11.30
